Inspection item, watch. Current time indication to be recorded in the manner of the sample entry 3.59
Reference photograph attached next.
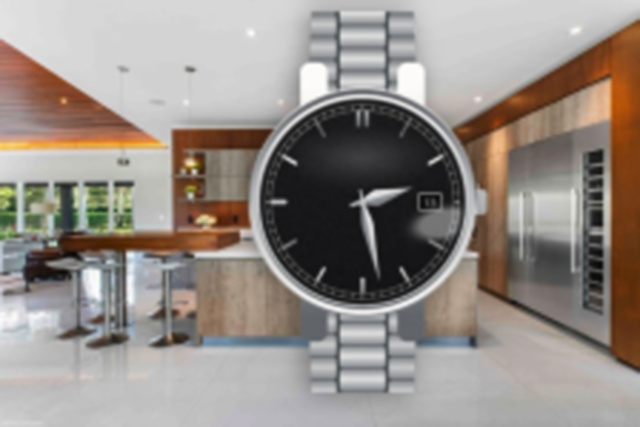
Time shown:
2.28
